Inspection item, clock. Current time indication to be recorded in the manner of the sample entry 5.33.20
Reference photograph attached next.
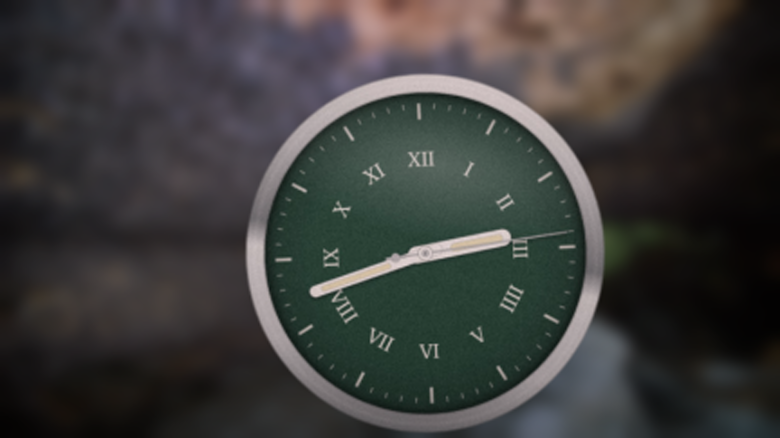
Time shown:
2.42.14
